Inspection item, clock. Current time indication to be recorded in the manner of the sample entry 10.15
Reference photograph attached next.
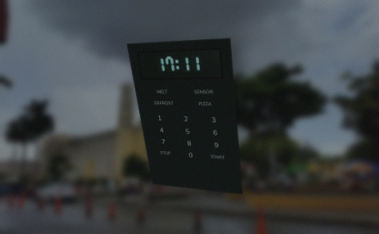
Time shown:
17.11
